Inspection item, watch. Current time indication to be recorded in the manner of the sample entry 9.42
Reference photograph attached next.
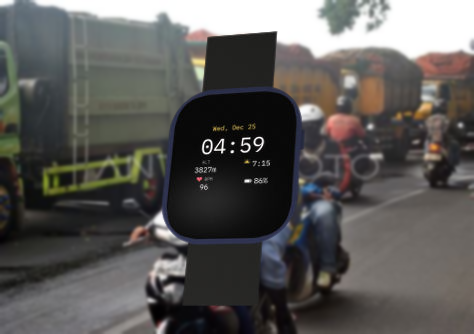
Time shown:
4.59
